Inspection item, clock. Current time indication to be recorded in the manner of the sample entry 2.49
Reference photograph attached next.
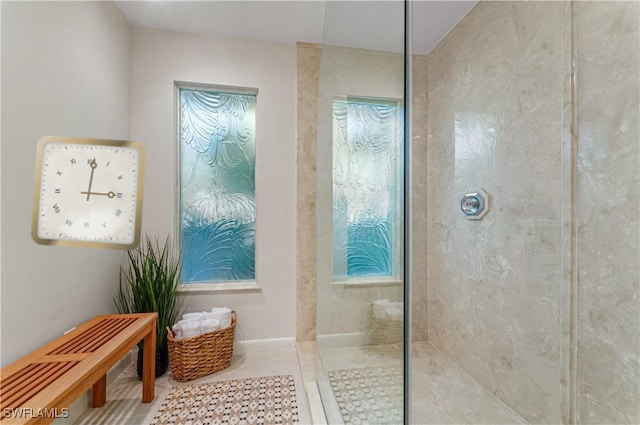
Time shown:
3.01
